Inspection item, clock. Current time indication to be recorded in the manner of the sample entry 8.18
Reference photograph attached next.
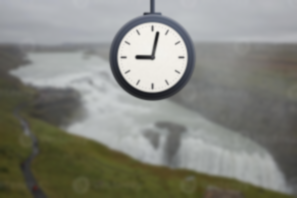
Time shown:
9.02
